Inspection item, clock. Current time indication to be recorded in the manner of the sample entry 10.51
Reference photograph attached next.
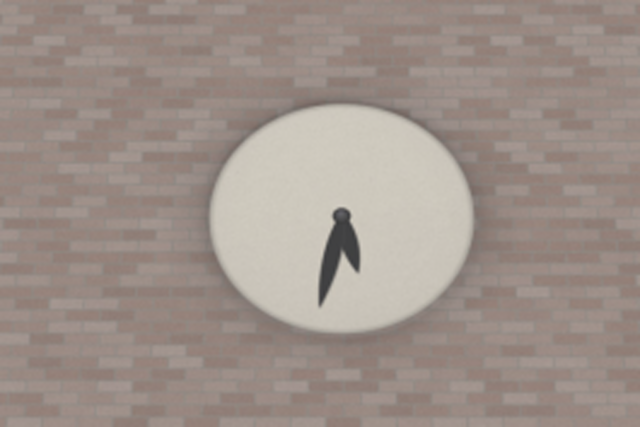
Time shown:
5.32
